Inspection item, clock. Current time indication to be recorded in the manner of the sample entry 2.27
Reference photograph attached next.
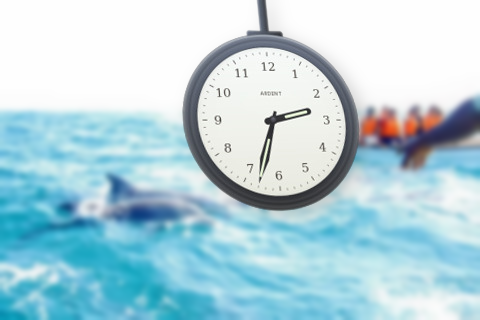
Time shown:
2.33
